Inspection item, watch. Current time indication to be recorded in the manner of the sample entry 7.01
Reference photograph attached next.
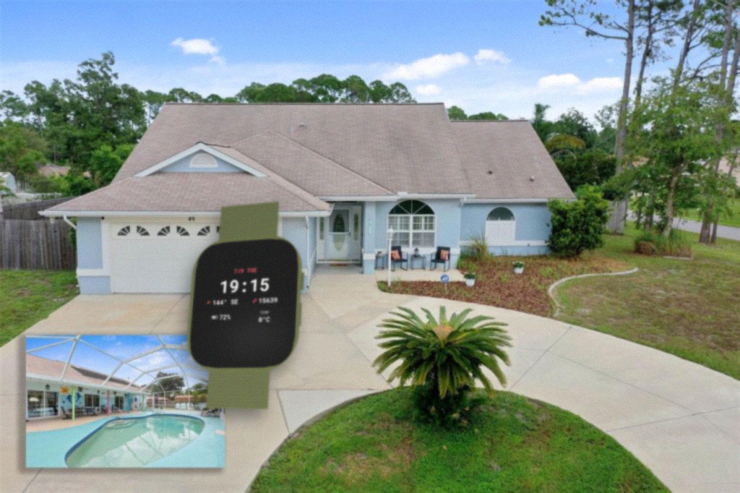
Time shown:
19.15
